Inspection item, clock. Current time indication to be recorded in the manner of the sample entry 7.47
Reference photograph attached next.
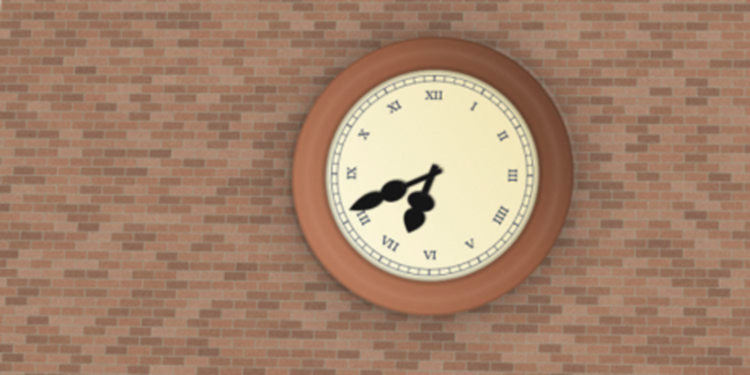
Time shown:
6.41
